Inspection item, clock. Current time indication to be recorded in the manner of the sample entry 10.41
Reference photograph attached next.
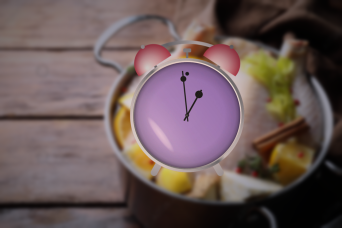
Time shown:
12.59
